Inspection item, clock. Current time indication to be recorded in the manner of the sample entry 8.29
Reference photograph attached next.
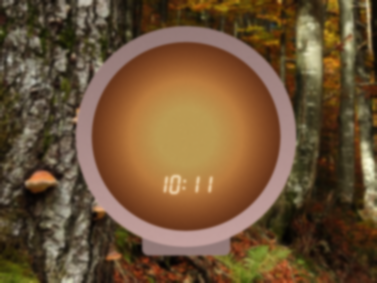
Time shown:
10.11
